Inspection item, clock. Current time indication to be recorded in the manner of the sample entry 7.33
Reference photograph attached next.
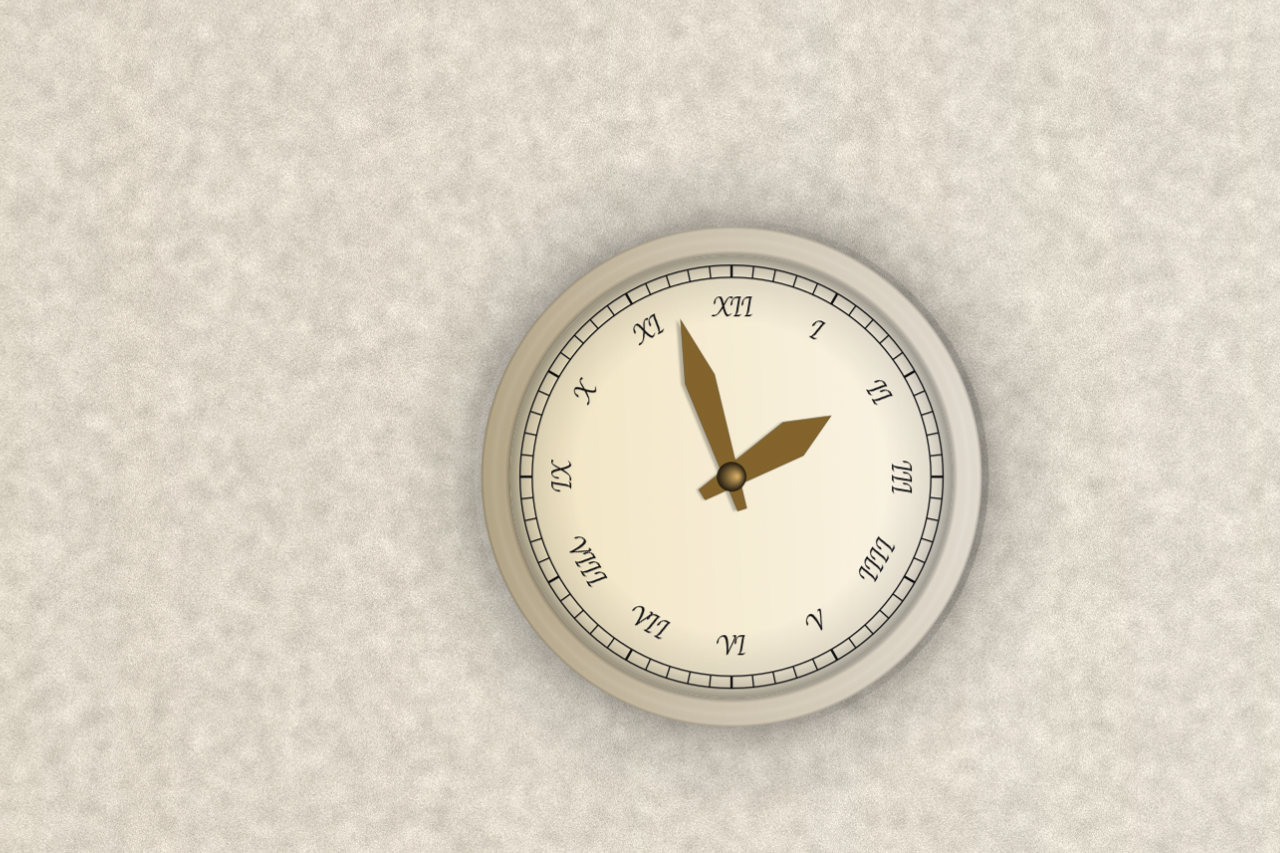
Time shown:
1.57
